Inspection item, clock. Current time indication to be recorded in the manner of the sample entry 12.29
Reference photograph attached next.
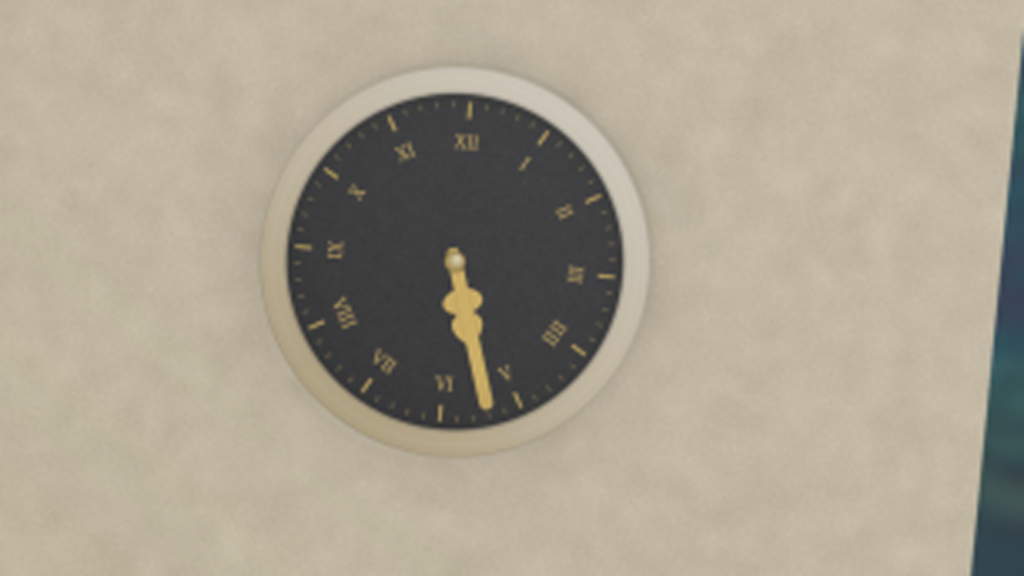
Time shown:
5.27
